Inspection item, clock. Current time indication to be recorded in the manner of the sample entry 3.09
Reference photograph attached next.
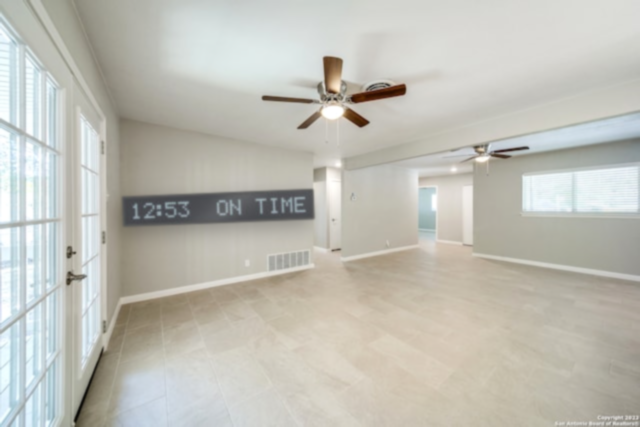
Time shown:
12.53
